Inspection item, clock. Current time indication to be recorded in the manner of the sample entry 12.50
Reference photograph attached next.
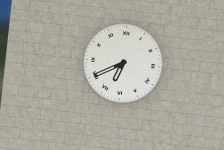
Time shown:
6.40
